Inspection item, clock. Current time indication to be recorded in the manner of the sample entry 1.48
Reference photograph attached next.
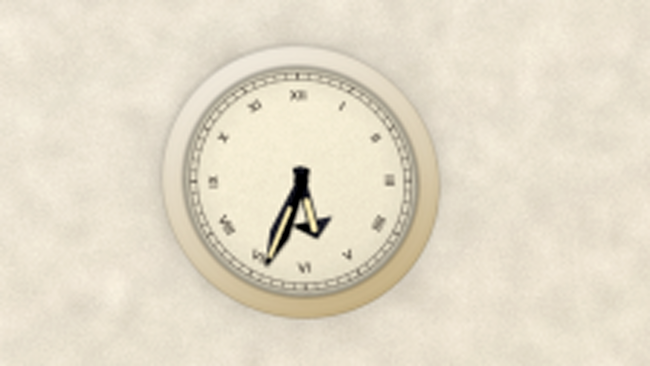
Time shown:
5.34
